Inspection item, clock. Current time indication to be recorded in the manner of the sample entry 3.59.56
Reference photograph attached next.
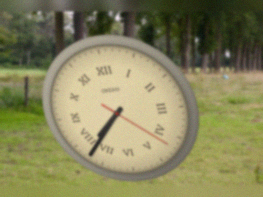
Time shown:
7.37.22
